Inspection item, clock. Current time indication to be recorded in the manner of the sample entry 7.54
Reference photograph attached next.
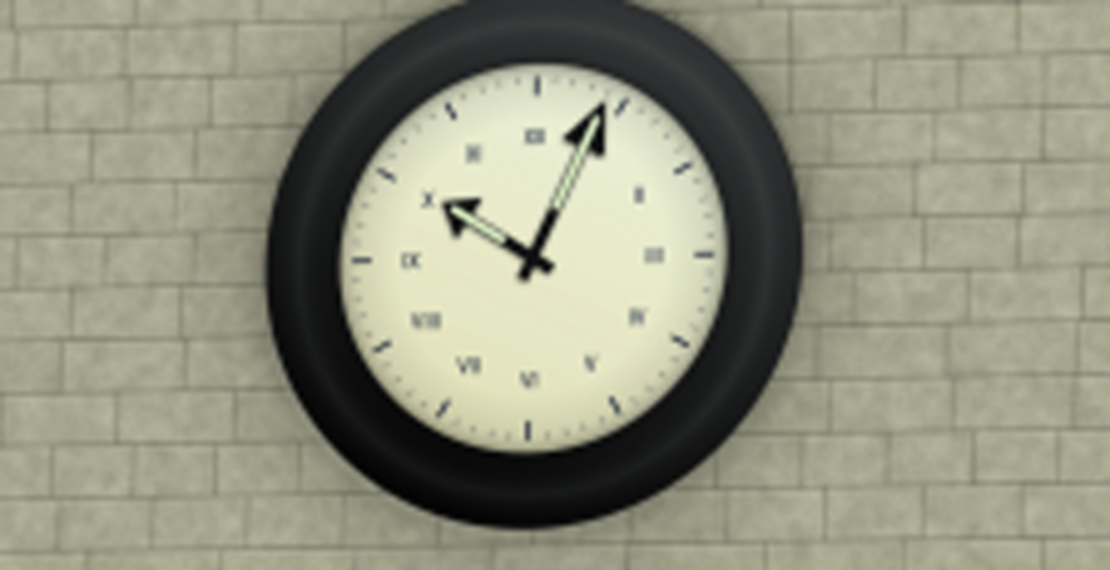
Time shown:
10.04
